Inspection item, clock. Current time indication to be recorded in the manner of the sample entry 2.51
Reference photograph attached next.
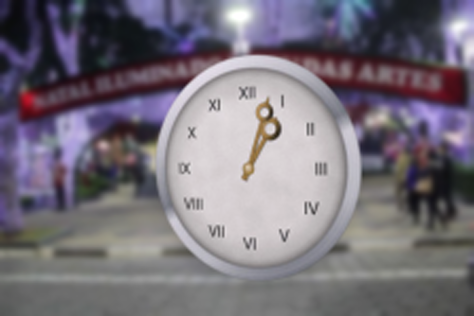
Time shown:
1.03
